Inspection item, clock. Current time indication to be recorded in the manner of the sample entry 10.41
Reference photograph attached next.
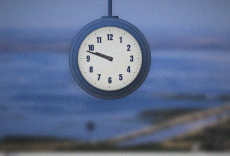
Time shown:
9.48
